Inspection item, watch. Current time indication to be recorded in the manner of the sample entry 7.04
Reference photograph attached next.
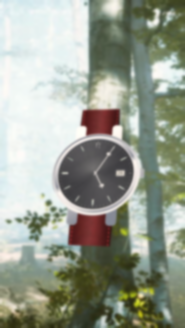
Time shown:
5.05
